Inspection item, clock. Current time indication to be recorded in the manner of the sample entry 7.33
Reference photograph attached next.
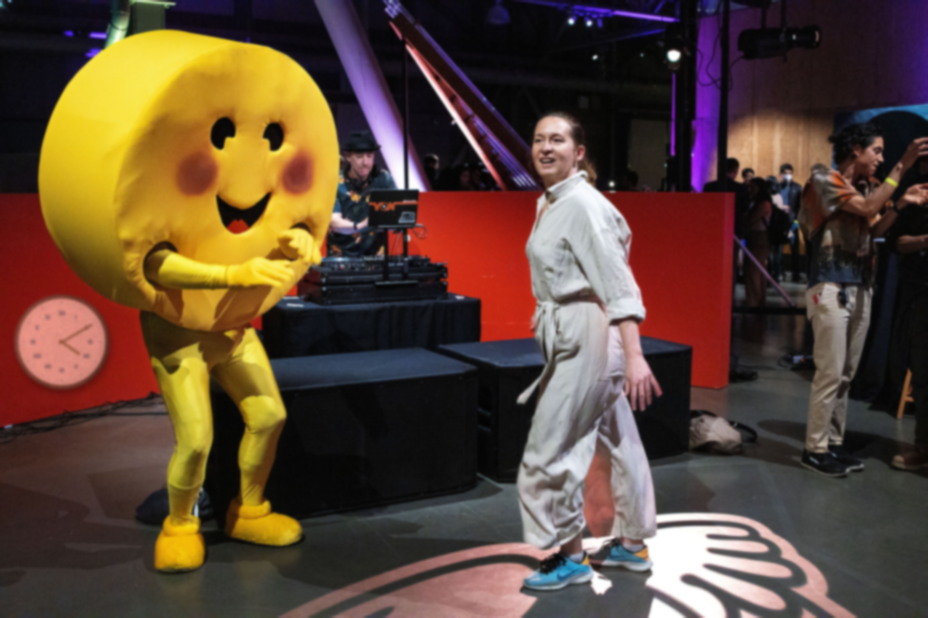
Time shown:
4.10
